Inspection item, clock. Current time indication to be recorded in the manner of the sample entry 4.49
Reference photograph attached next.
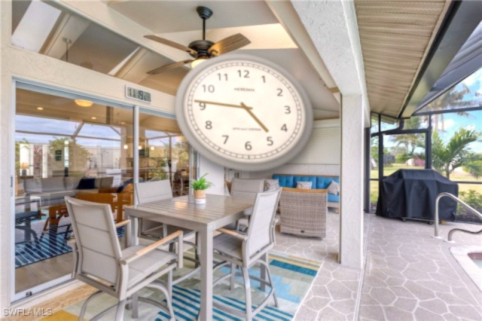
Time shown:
4.46
